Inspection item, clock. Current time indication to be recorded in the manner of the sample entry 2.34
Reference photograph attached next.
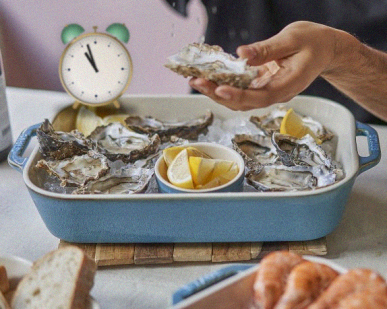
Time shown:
10.57
